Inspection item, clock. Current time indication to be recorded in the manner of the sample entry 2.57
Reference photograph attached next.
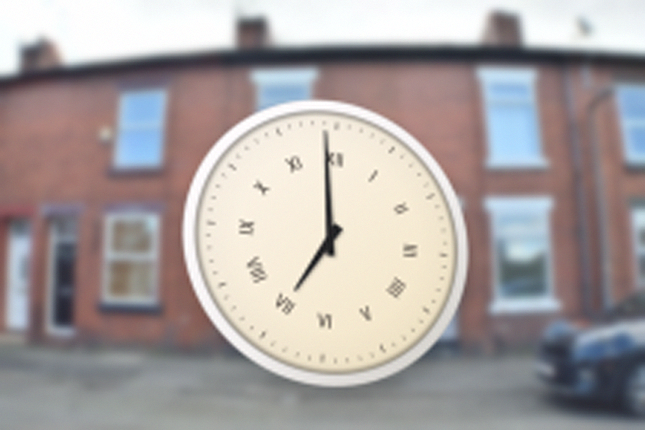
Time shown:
6.59
